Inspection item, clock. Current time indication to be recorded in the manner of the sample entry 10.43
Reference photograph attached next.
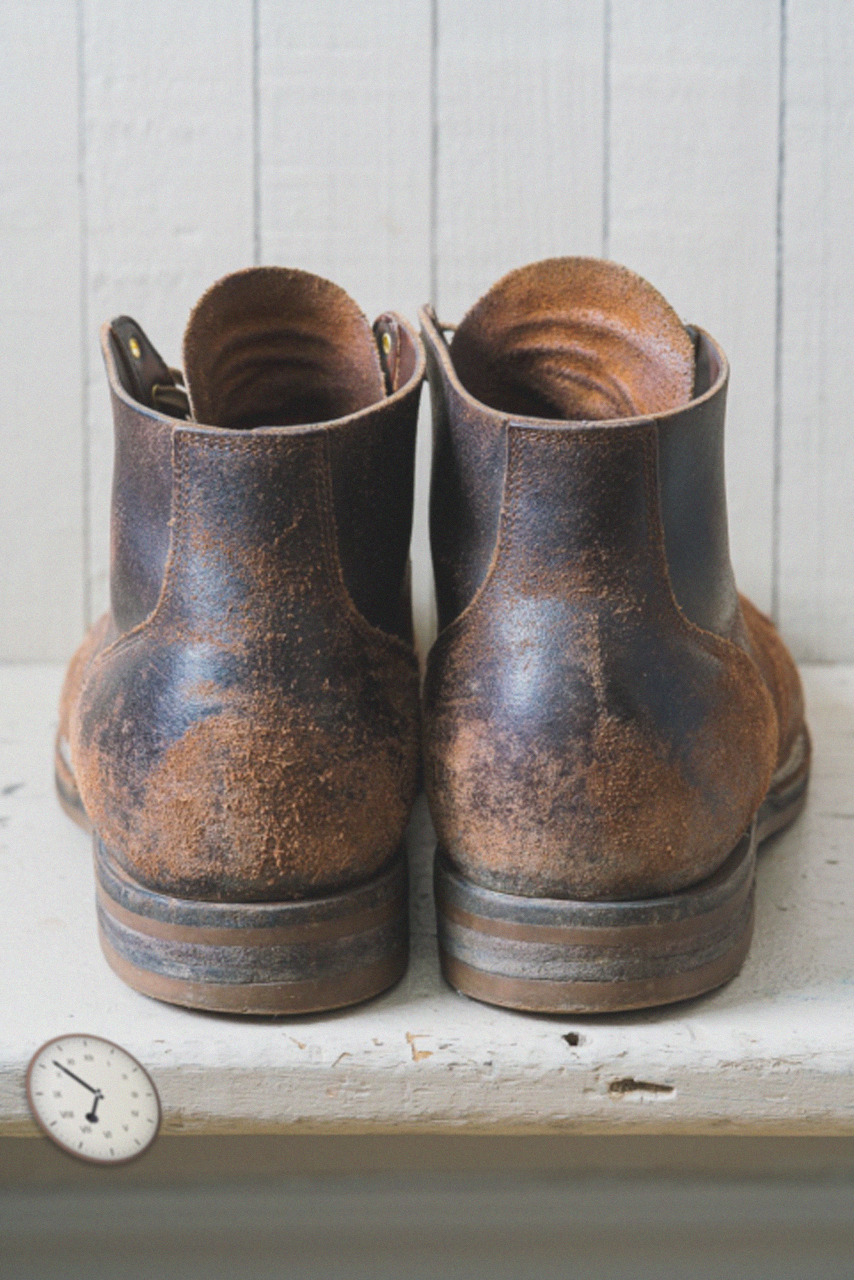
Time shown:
6.52
